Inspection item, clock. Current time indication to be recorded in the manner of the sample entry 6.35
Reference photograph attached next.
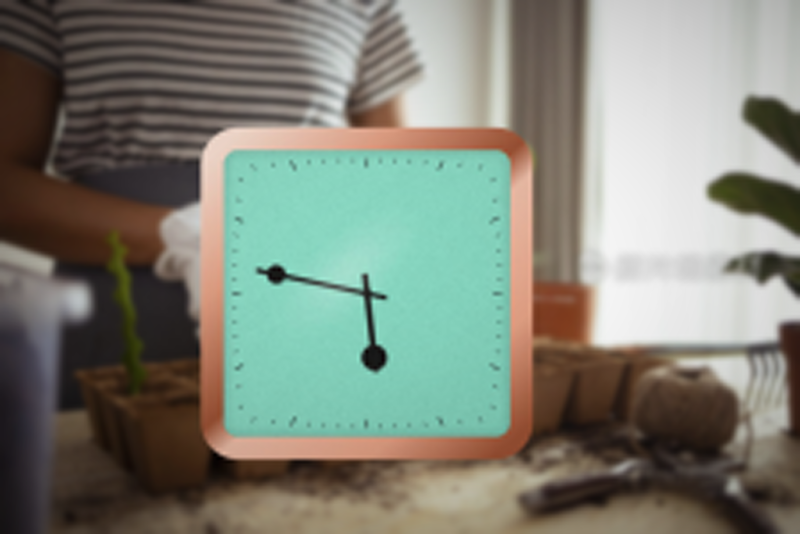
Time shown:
5.47
